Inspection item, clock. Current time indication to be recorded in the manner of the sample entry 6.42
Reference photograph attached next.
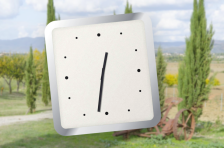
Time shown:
12.32
